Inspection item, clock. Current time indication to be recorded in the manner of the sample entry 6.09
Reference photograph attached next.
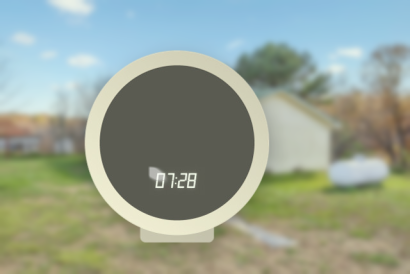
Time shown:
7.28
